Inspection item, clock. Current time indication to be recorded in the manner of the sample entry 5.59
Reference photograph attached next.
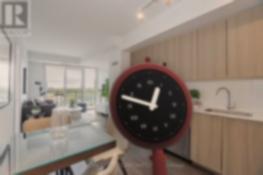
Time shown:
12.48
